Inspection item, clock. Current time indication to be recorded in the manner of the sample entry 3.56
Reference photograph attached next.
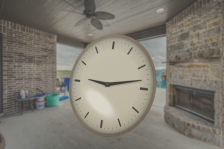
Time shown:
9.13
